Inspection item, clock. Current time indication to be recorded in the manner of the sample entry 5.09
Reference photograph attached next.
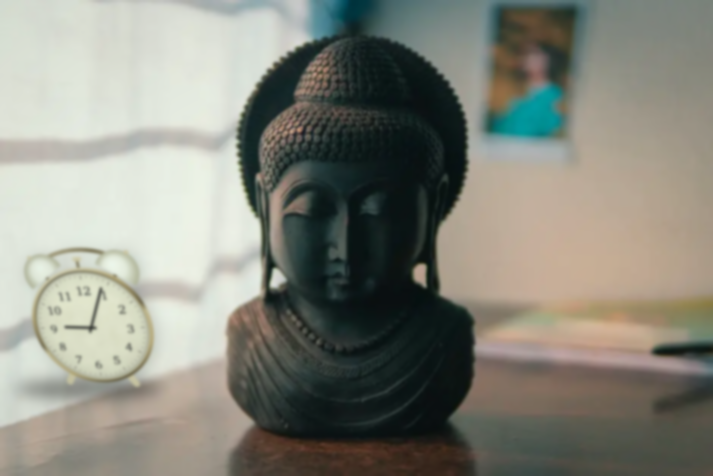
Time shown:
9.04
